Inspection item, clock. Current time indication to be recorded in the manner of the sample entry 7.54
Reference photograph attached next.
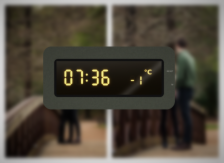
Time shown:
7.36
